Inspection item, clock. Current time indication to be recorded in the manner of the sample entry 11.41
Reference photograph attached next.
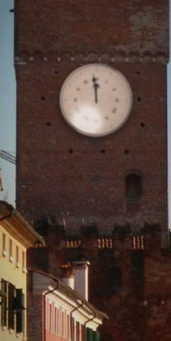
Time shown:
11.59
